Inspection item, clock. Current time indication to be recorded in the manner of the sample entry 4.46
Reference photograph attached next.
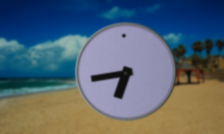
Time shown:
6.44
